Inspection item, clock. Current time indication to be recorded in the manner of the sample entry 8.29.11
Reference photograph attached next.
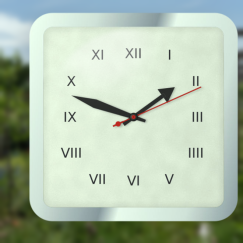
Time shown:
1.48.11
